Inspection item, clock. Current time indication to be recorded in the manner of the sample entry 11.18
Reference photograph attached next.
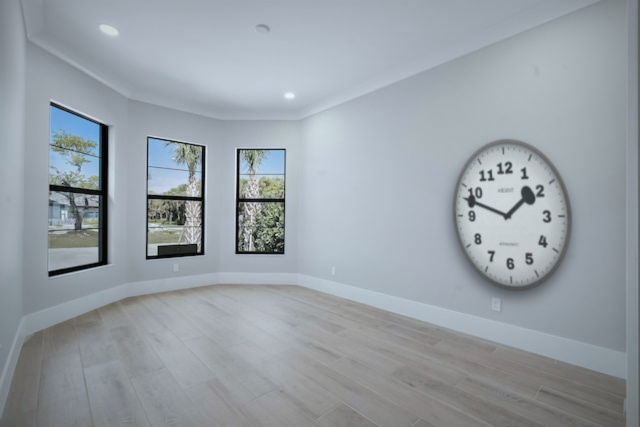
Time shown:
1.48
